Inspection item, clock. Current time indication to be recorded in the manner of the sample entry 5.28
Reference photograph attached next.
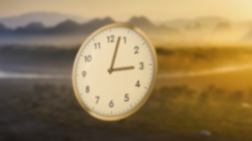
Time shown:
3.03
